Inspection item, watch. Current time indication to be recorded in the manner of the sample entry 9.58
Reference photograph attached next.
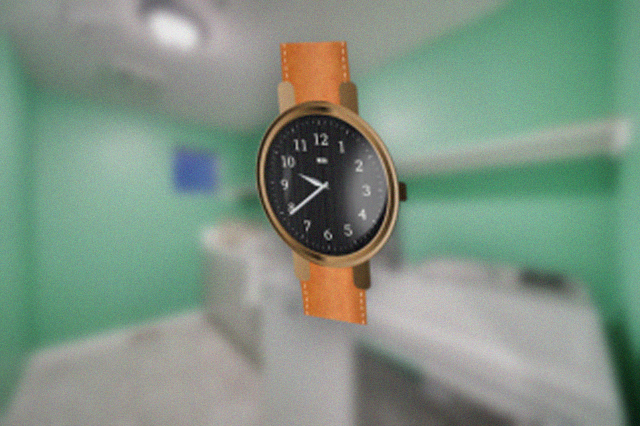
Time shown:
9.39
